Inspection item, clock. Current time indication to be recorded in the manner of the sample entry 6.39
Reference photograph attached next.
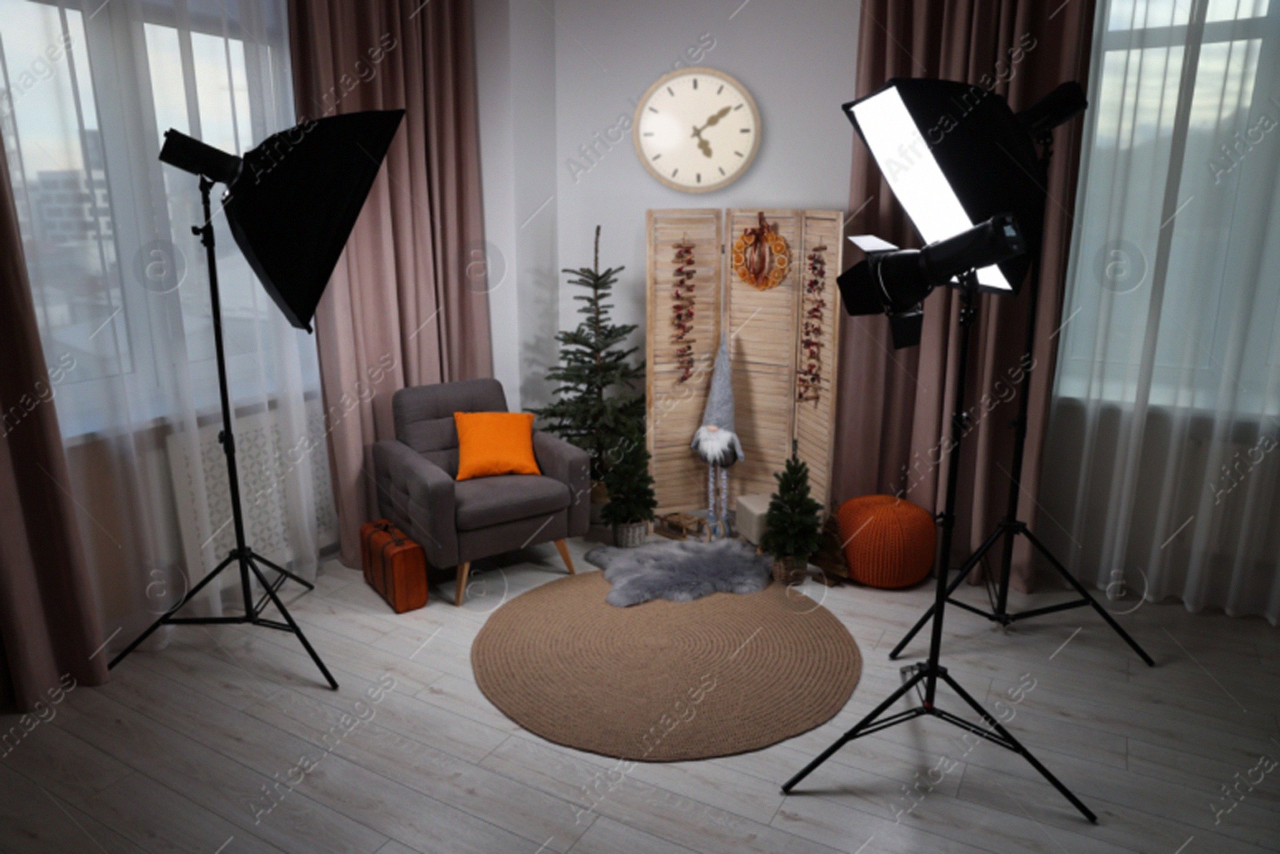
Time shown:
5.09
